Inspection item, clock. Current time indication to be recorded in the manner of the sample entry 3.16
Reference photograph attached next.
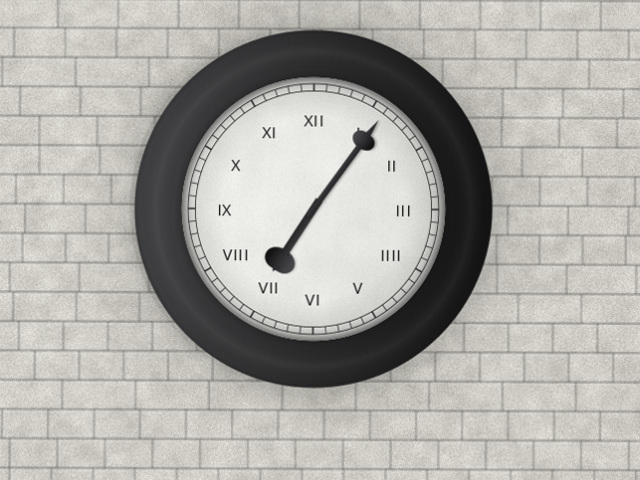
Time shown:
7.06
